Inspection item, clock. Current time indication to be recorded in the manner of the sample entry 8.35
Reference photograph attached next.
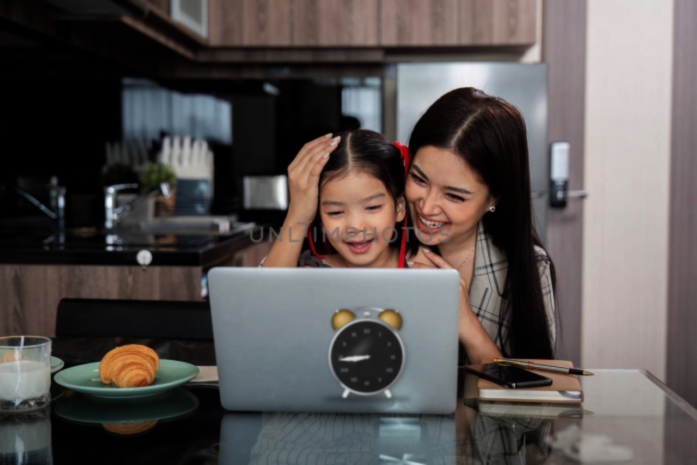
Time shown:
8.44
